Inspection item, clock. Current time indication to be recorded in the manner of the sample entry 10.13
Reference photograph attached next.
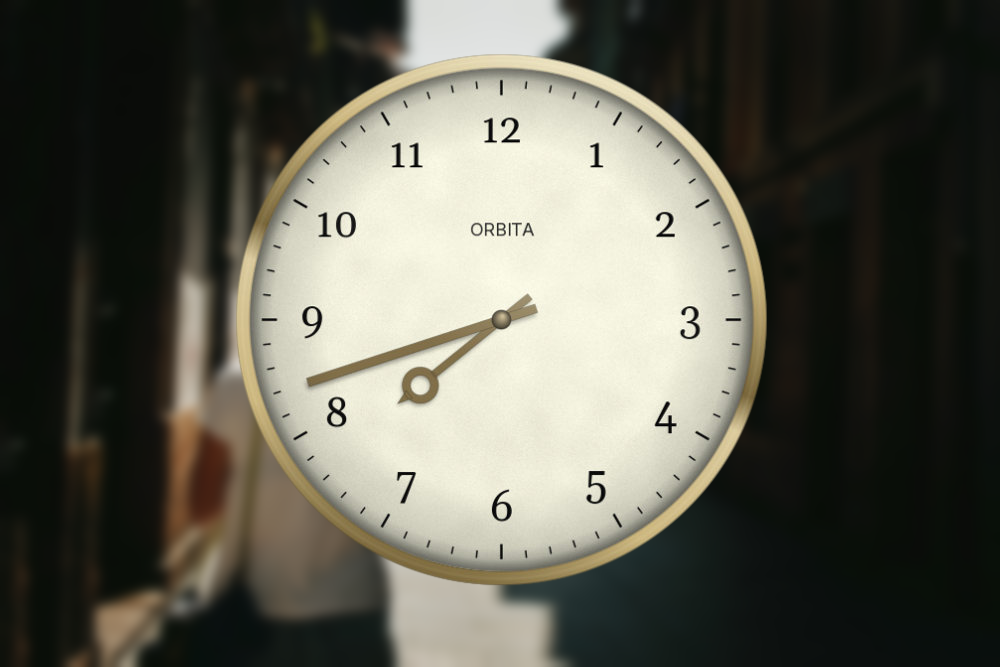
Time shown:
7.42
